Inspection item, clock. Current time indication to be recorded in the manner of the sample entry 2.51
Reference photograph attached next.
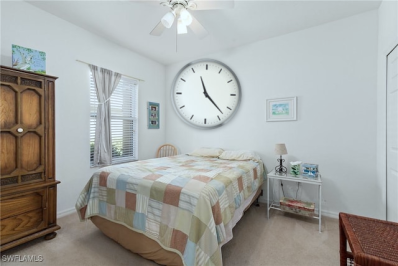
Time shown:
11.23
